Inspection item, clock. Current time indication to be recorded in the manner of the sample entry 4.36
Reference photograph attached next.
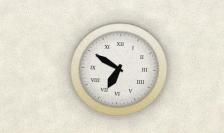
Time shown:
6.50
